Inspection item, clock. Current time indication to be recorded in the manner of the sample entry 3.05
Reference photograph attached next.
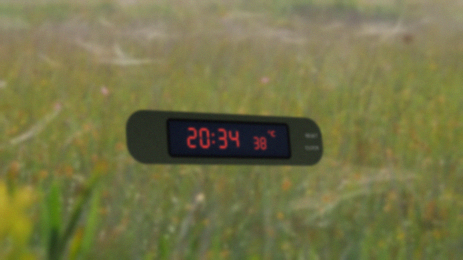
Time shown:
20.34
